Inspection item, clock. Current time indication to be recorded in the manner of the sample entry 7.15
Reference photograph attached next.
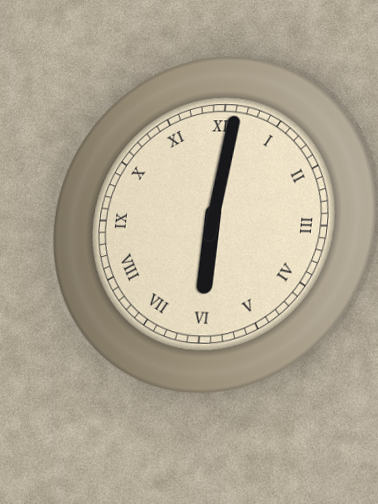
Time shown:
6.01
